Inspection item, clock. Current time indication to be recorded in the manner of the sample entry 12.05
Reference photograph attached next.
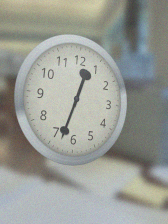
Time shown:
12.33
